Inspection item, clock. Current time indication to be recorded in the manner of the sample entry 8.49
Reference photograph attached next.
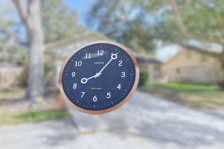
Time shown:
8.06
